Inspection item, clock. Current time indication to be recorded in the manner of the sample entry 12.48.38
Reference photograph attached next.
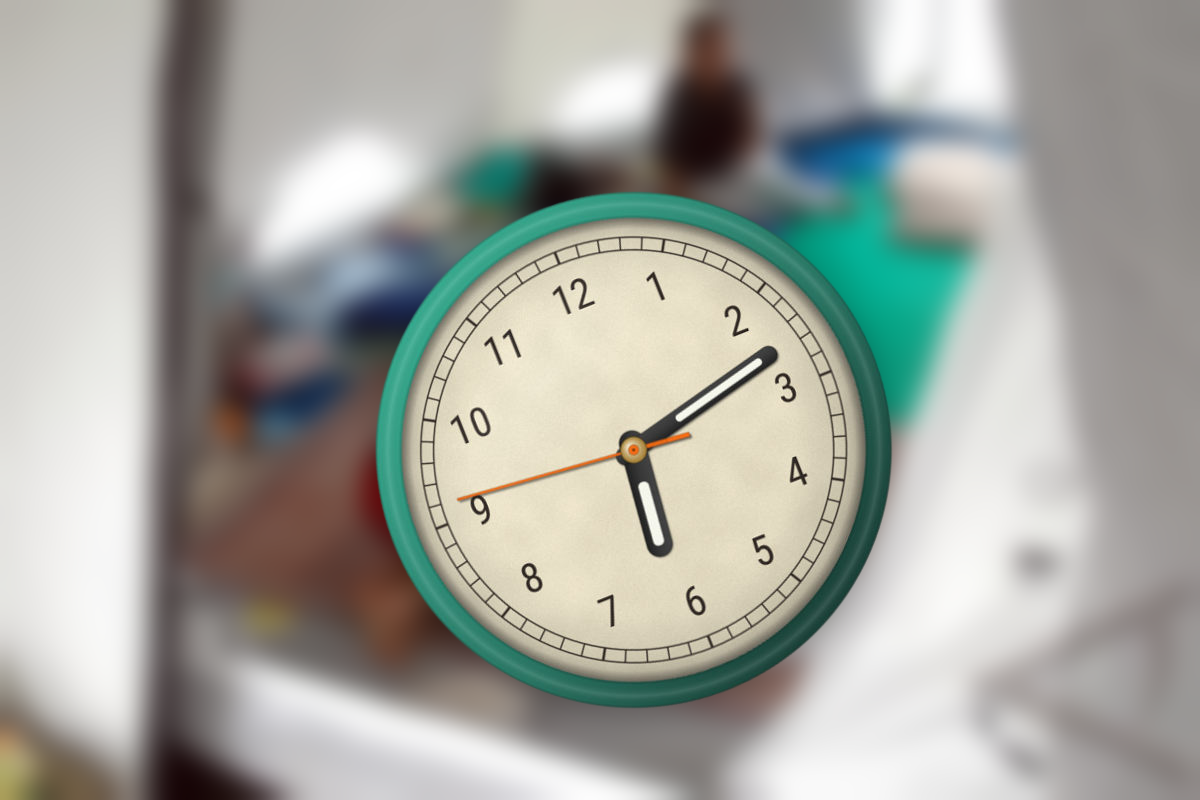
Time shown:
6.12.46
